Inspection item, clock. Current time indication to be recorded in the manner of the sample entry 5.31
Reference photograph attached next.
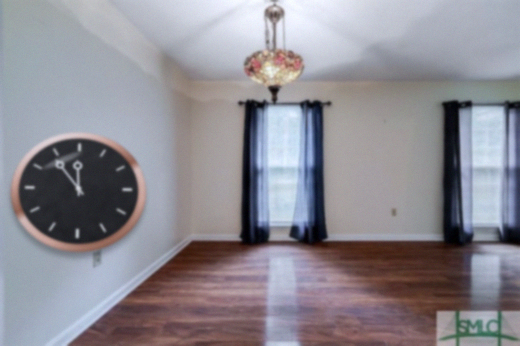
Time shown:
11.54
